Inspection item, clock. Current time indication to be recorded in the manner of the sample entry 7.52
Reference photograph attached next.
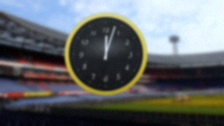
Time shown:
12.03
